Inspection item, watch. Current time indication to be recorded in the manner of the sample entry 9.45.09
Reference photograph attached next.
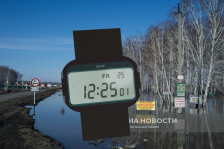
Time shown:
12.25.01
